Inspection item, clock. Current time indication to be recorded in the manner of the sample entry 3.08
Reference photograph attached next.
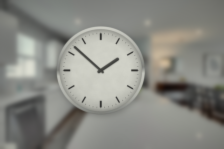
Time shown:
1.52
